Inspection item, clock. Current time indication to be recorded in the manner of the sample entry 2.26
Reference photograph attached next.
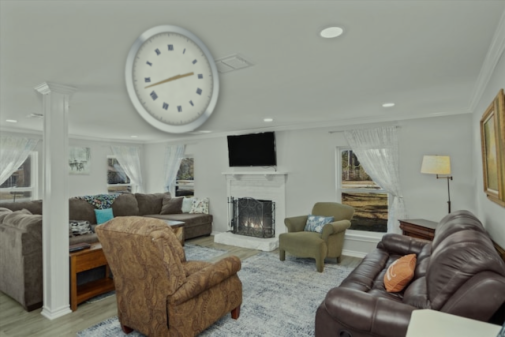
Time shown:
2.43
